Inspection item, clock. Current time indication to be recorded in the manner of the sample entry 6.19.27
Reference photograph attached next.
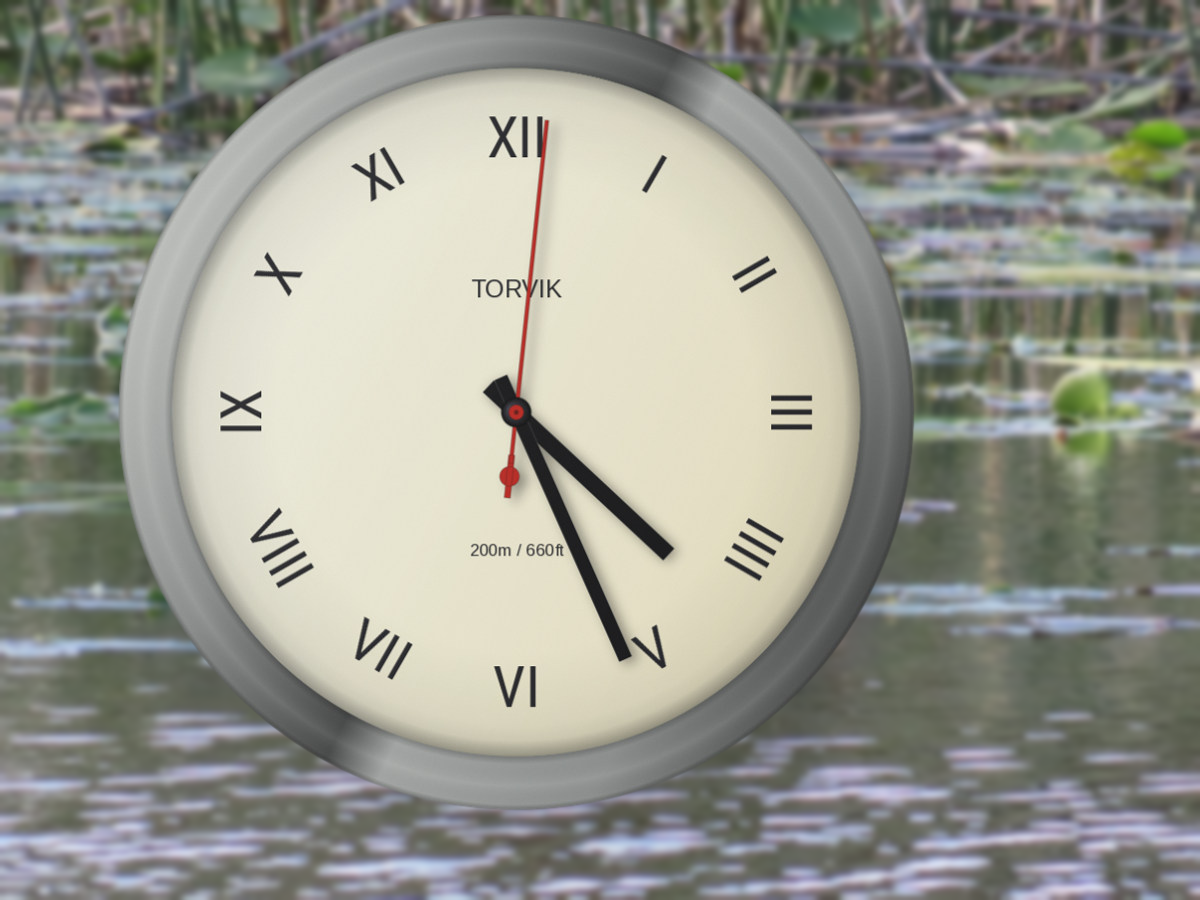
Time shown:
4.26.01
